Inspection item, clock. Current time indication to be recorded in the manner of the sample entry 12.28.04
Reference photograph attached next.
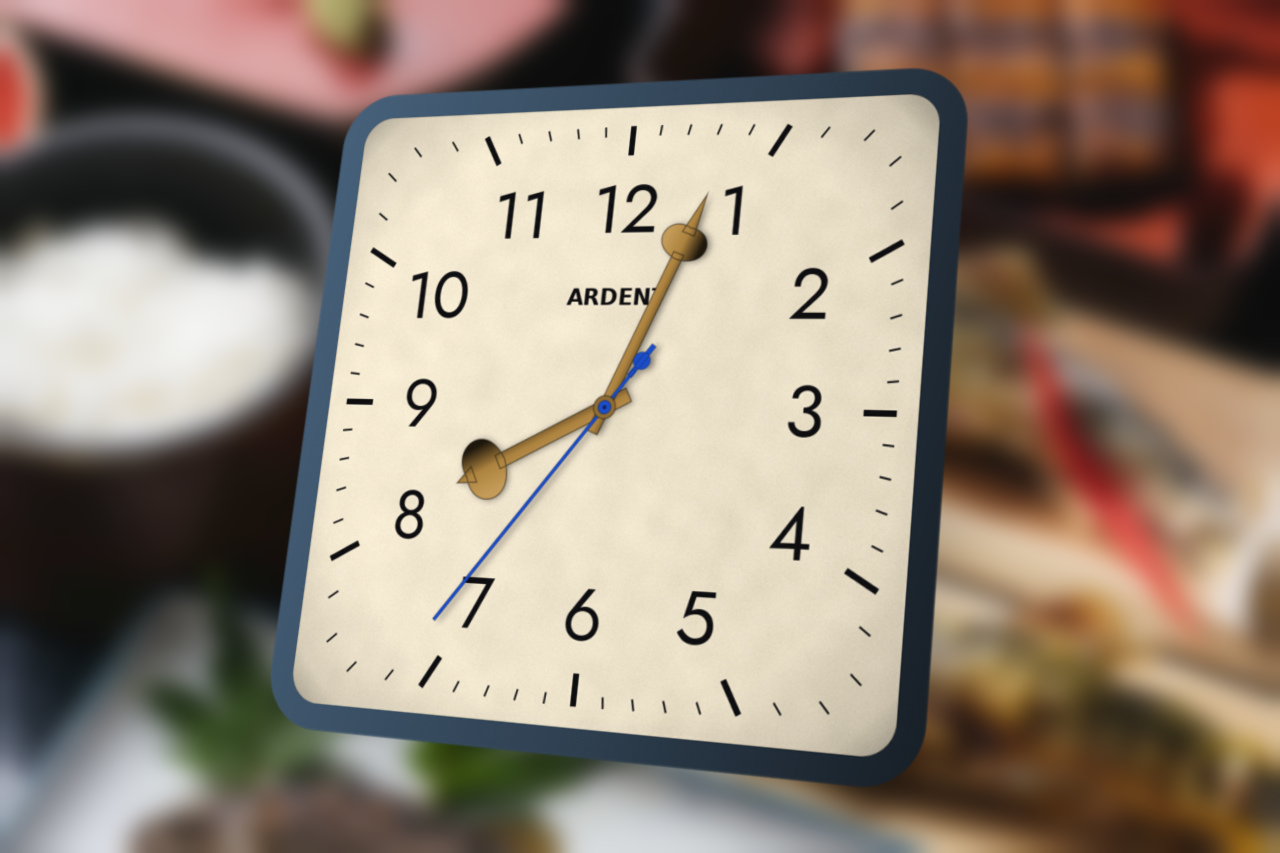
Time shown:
8.03.36
